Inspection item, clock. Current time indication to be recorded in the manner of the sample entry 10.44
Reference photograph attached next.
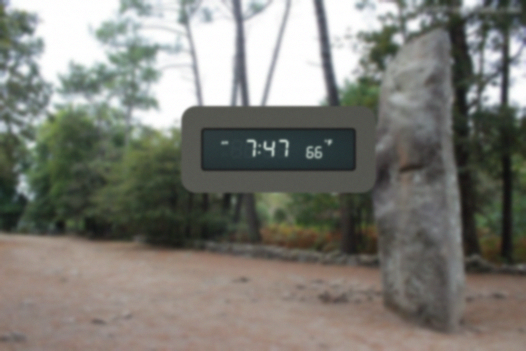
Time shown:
7.47
